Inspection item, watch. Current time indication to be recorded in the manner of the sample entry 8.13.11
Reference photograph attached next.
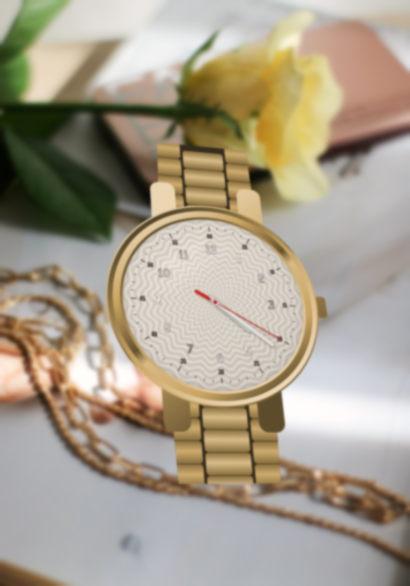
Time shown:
4.21.20
